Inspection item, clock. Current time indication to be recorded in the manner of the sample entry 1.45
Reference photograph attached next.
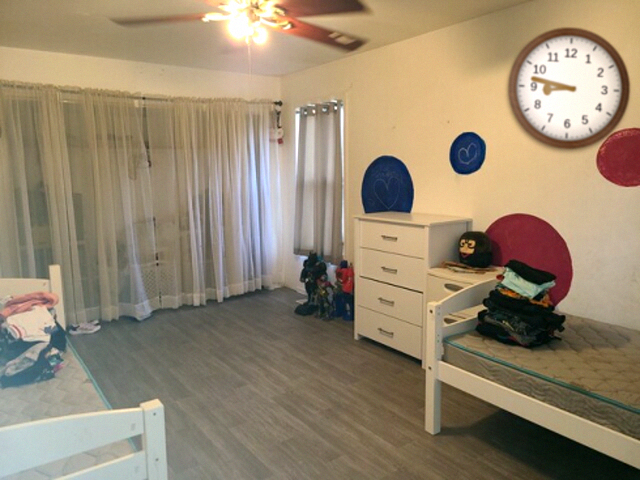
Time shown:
8.47
